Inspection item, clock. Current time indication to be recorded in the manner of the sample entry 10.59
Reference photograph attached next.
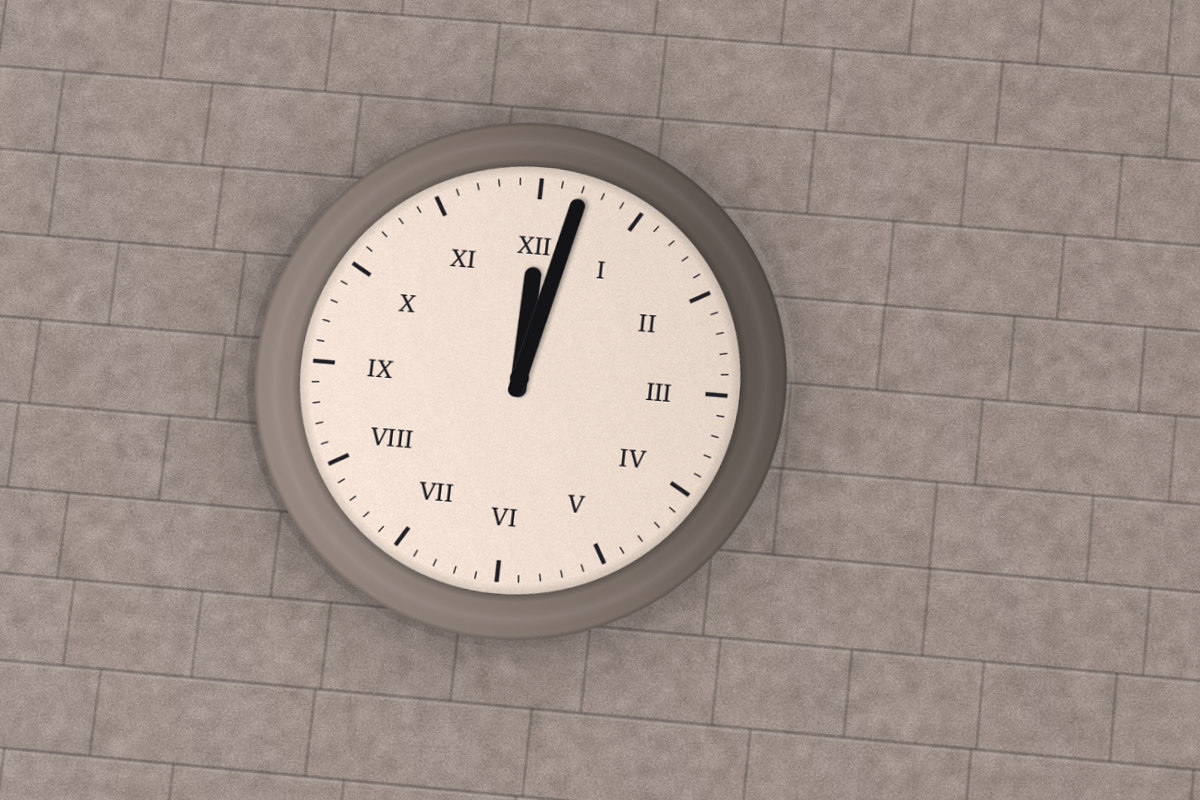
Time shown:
12.02
